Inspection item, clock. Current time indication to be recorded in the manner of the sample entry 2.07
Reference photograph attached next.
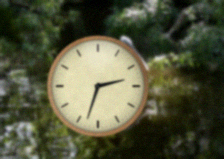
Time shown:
2.33
